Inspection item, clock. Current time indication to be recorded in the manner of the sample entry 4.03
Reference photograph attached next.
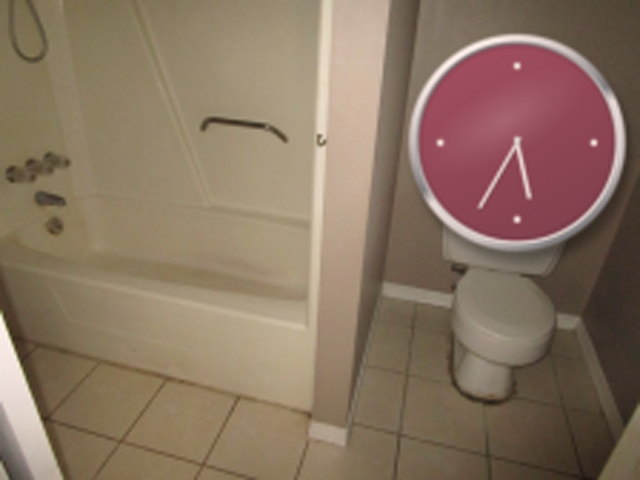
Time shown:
5.35
